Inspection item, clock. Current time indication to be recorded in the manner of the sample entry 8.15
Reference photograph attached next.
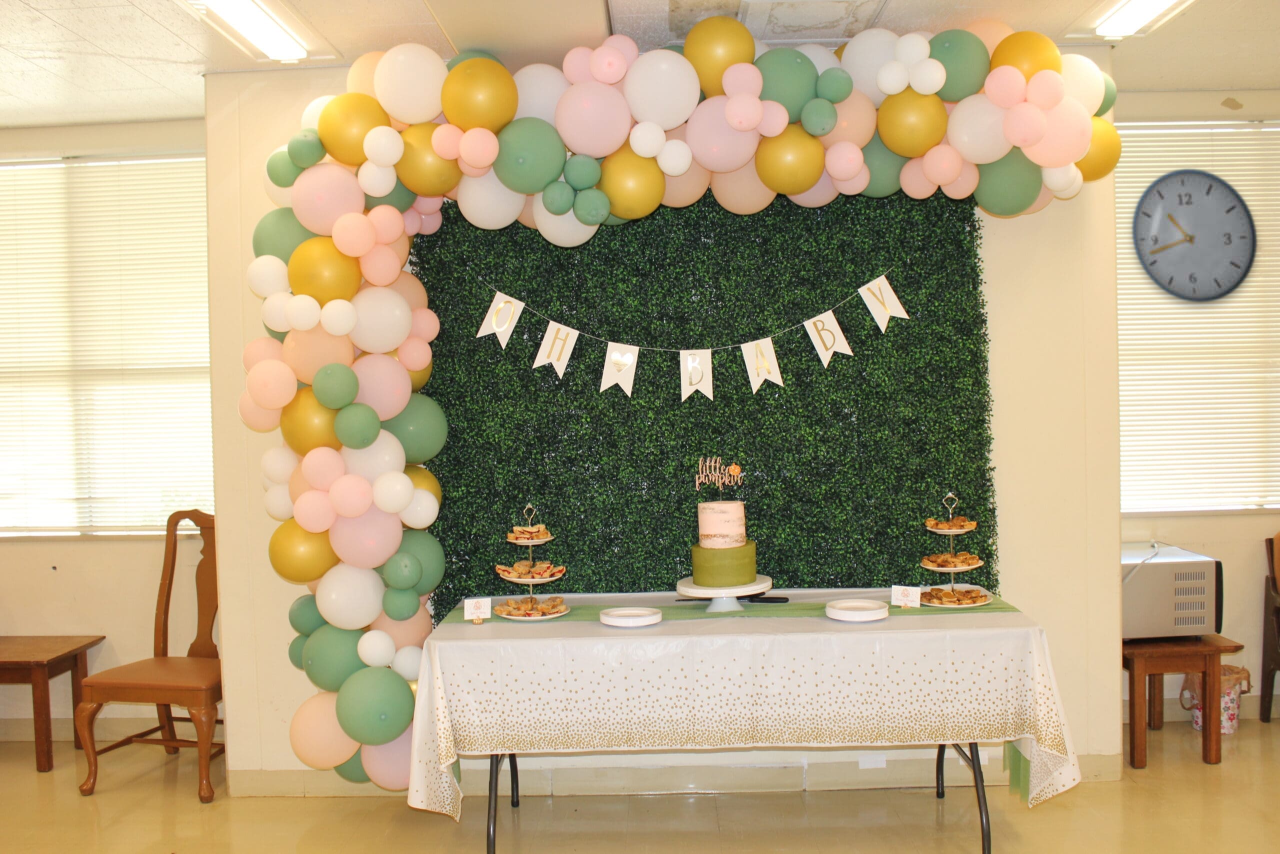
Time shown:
10.42
